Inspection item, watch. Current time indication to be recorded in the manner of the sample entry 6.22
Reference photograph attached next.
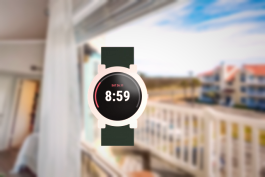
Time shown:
8.59
